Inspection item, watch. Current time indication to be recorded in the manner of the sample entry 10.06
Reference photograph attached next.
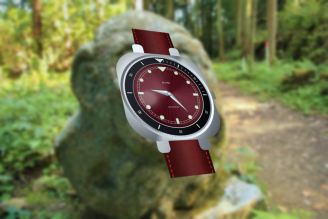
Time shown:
9.24
